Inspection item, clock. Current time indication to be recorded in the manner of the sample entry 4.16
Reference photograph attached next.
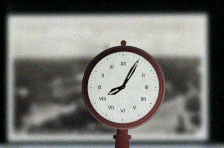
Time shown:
8.05
